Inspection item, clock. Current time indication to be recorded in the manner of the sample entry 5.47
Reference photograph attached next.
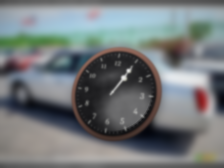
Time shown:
1.05
